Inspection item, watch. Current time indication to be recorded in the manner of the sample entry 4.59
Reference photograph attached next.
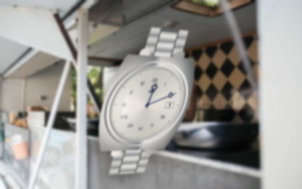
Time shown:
12.11
